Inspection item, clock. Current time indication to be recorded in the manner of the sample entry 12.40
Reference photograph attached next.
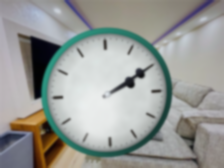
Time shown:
2.10
